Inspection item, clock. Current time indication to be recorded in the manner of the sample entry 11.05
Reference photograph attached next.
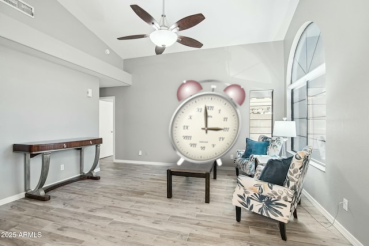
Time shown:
2.58
